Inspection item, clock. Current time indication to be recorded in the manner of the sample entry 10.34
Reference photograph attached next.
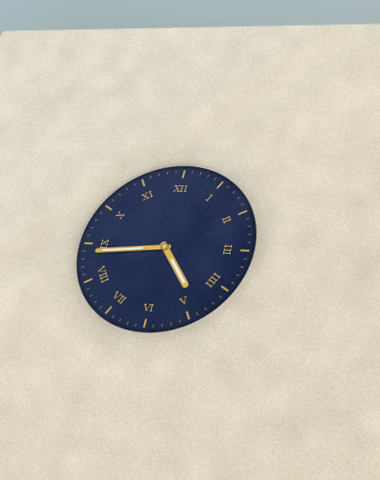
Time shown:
4.44
